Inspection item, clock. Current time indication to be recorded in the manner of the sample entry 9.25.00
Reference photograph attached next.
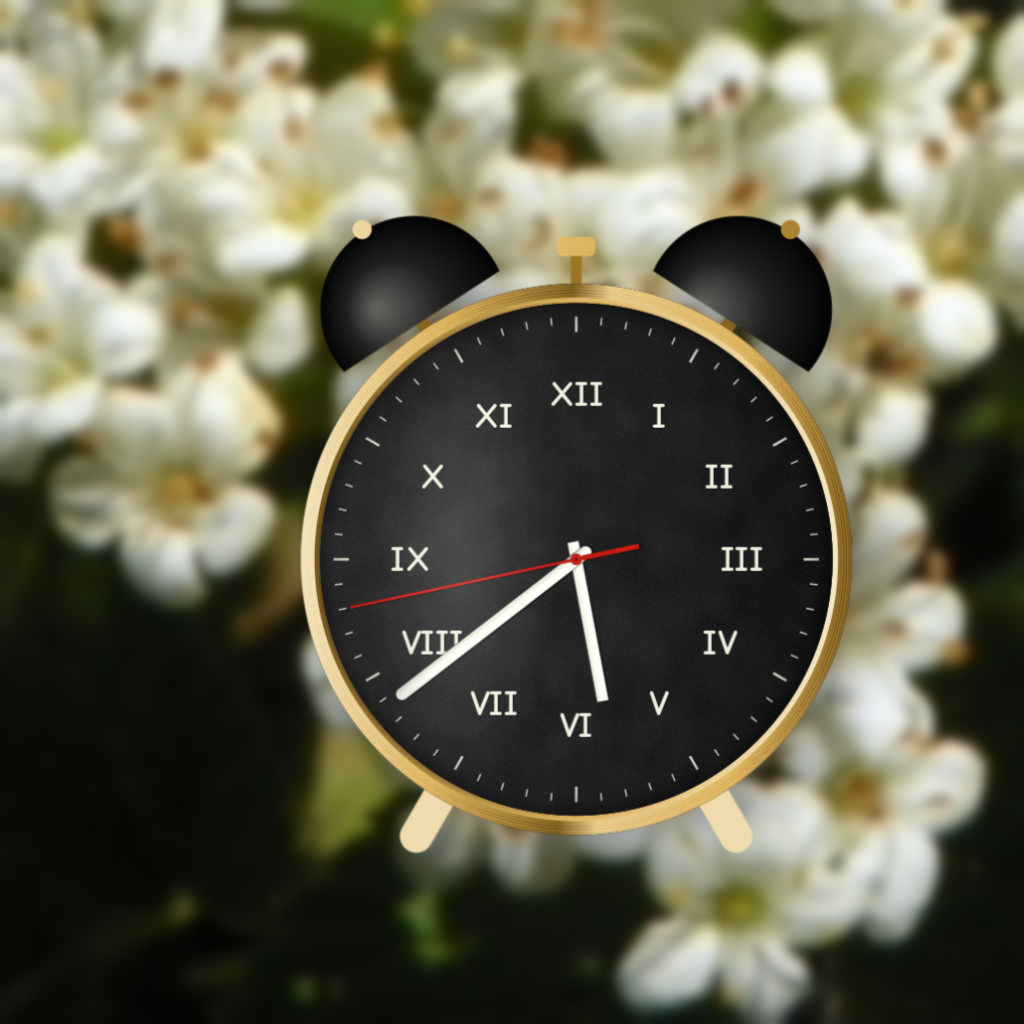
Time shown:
5.38.43
